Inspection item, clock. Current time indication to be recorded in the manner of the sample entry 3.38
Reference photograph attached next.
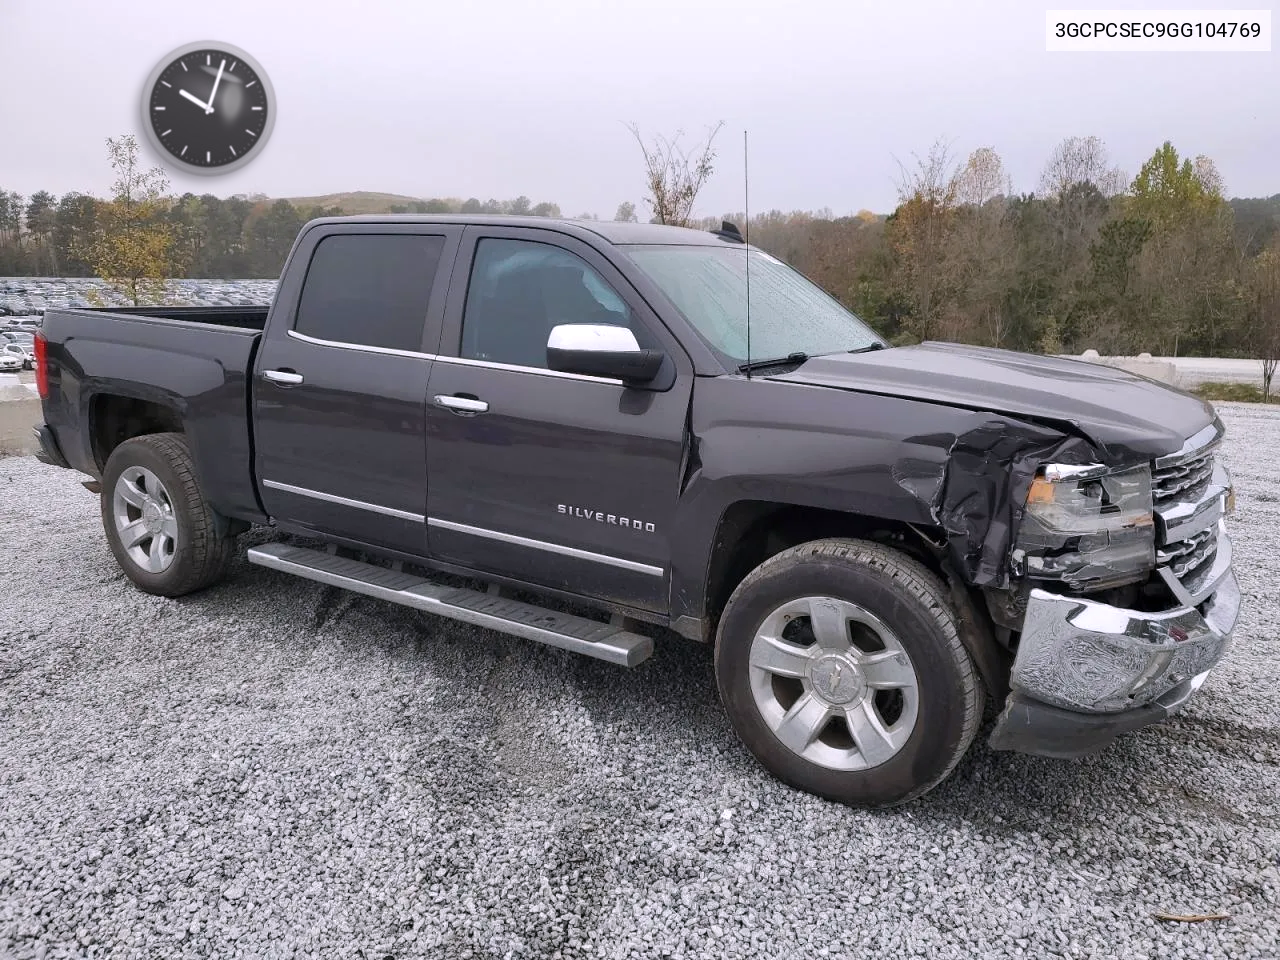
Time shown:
10.03
